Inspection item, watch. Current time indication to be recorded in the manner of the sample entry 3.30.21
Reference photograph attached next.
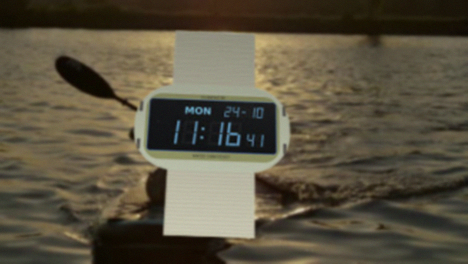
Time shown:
11.16.41
